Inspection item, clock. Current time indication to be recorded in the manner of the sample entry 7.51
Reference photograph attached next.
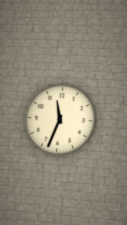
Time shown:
11.33
